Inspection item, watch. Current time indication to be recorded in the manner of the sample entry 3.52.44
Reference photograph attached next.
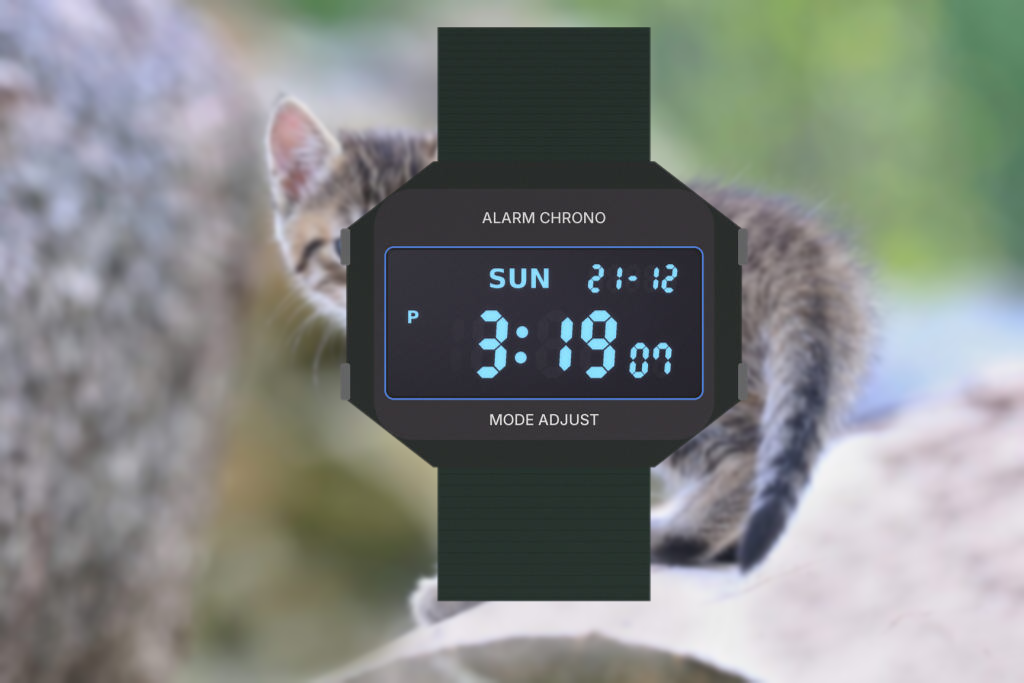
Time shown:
3.19.07
